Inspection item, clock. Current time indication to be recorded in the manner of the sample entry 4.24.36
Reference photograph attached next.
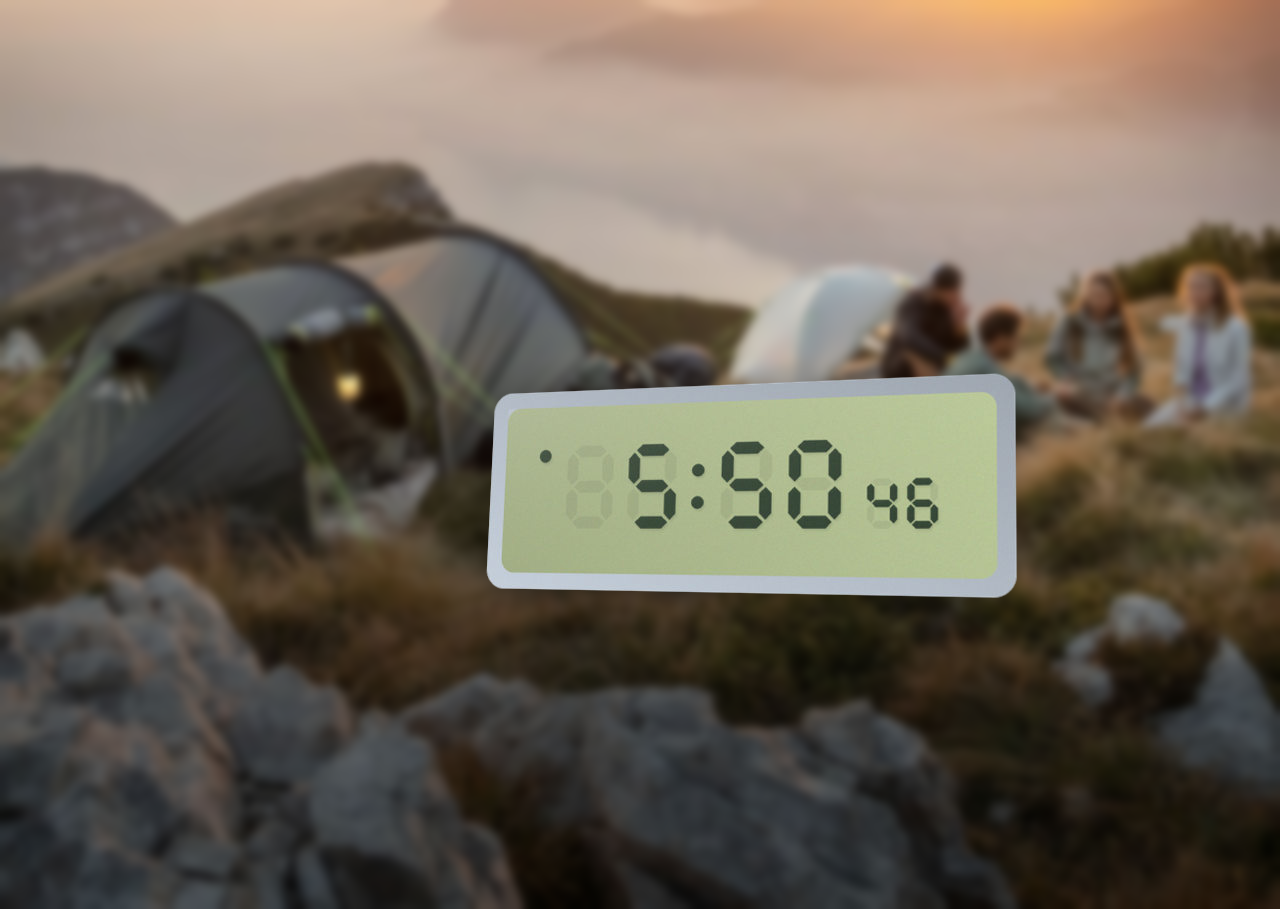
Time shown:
5.50.46
